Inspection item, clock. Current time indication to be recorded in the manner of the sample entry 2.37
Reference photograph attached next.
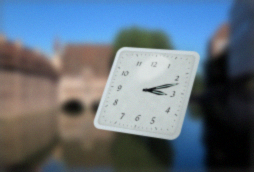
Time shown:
3.12
